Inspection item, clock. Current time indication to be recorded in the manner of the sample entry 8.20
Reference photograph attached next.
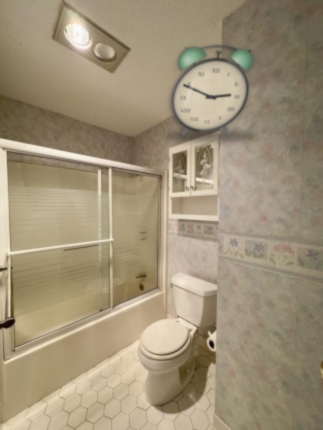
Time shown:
2.49
